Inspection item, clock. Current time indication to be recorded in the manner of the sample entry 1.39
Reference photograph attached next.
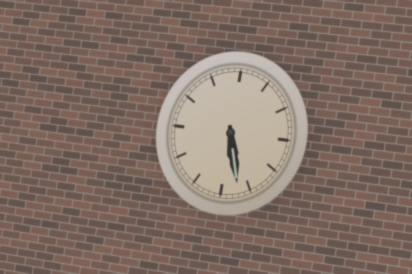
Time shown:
5.27
